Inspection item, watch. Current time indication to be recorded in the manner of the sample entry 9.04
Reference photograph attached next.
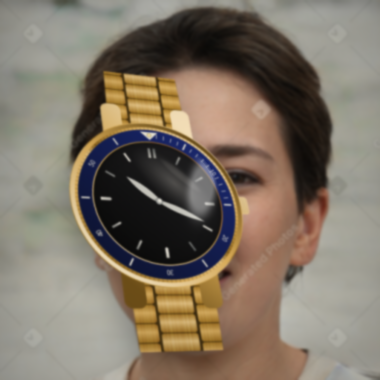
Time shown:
10.19
